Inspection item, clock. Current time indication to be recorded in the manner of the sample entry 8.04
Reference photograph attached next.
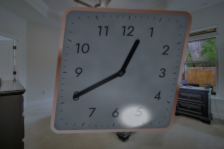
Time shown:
12.40
